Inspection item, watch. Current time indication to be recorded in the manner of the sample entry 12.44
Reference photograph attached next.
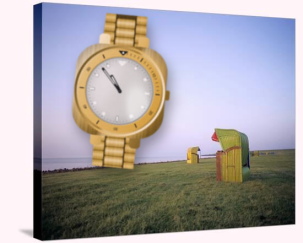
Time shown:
10.53
